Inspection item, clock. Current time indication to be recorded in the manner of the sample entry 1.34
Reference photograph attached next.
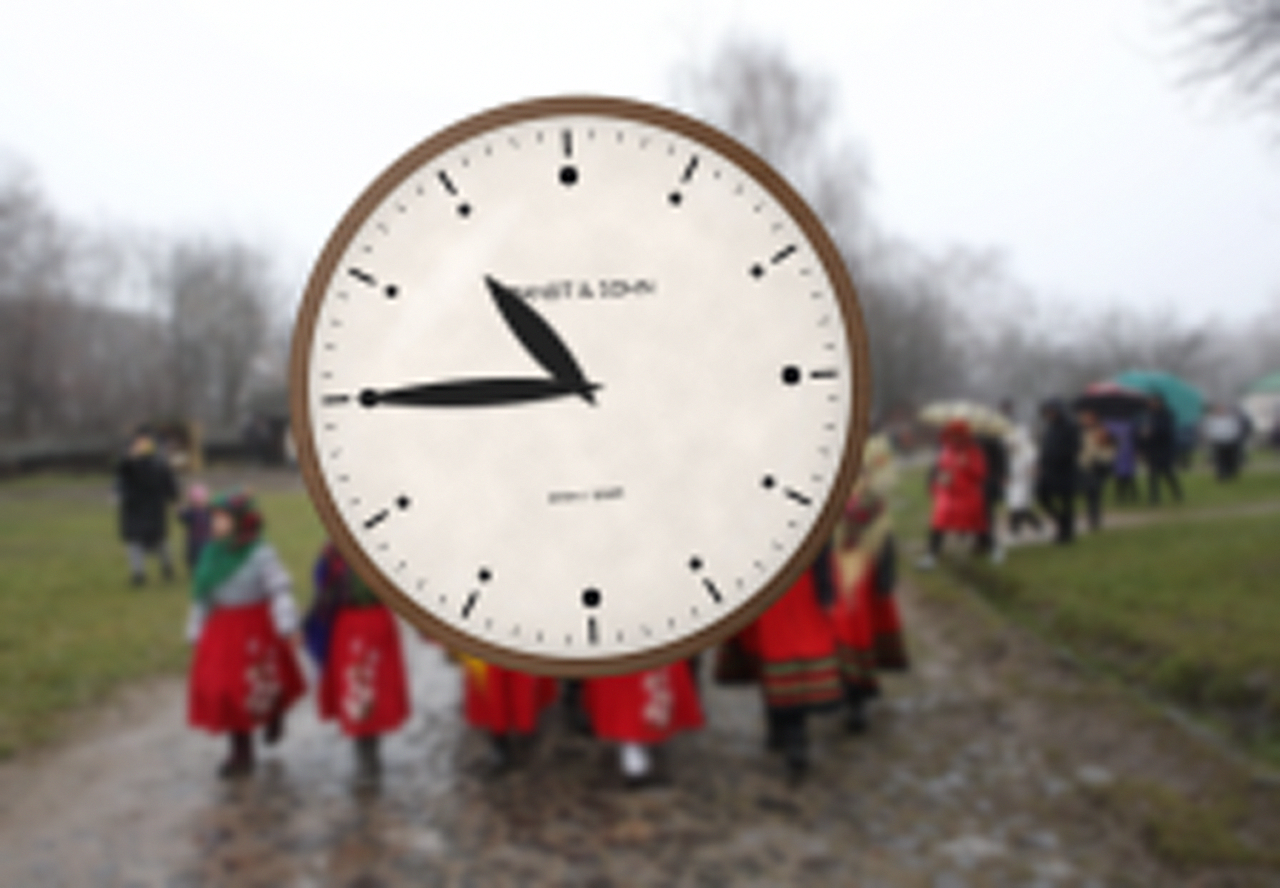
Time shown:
10.45
